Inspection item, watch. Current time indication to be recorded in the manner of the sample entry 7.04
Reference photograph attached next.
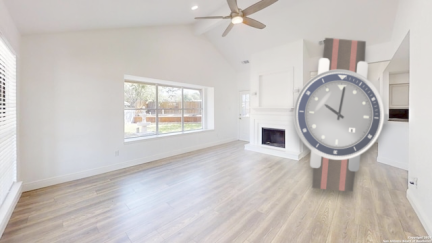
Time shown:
10.01
